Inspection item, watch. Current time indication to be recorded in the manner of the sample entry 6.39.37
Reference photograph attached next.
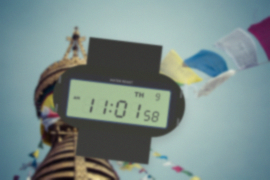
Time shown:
11.01.58
